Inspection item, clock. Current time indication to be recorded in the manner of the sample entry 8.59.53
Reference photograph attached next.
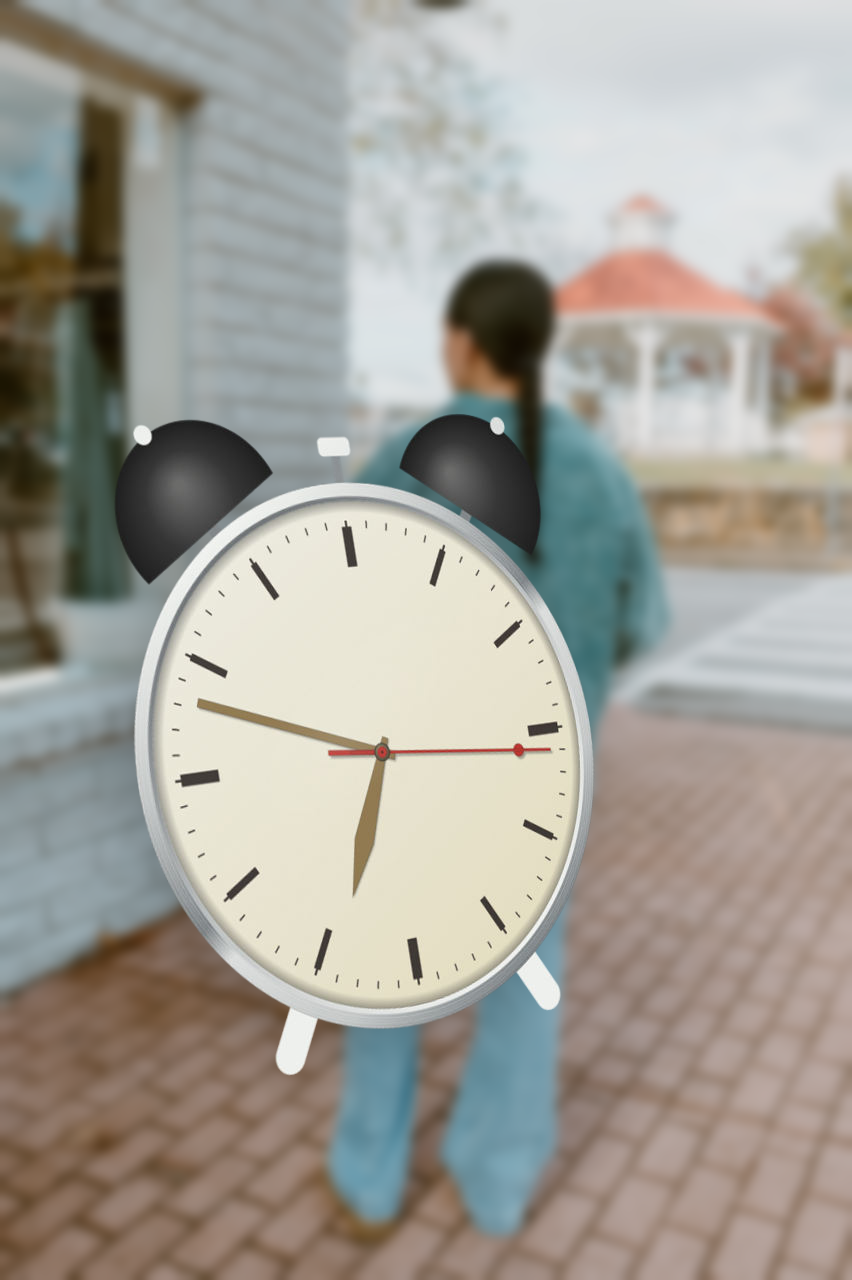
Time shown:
6.48.16
